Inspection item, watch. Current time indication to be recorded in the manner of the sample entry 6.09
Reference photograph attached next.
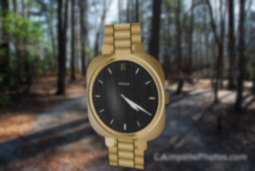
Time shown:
4.20
